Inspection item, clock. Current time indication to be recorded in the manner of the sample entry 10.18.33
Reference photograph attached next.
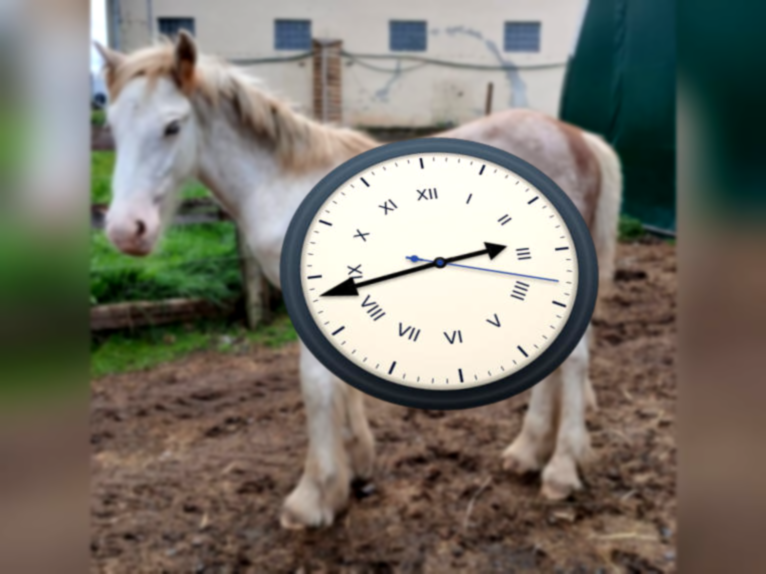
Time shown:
2.43.18
